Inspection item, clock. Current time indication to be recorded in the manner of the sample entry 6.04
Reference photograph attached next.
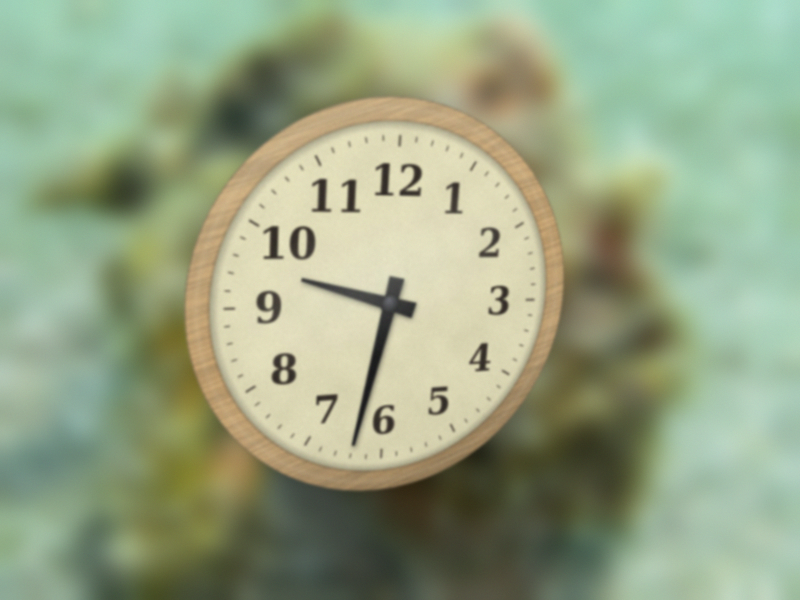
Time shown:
9.32
